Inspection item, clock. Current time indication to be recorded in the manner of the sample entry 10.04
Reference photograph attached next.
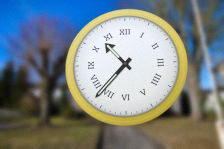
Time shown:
10.37
